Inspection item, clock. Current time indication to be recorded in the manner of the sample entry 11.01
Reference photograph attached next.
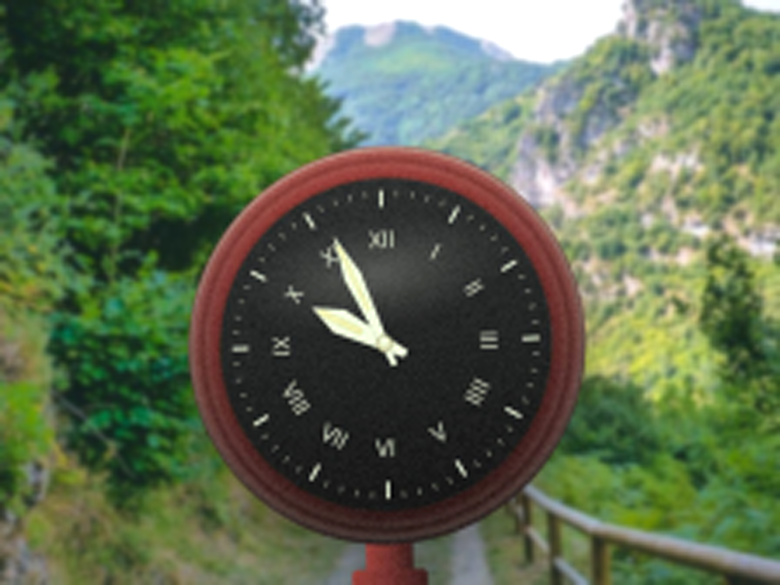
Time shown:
9.56
